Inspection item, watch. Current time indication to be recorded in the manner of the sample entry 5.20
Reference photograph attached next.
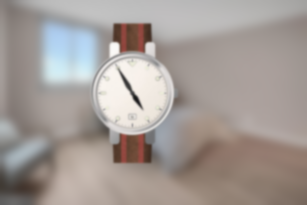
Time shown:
4.55
